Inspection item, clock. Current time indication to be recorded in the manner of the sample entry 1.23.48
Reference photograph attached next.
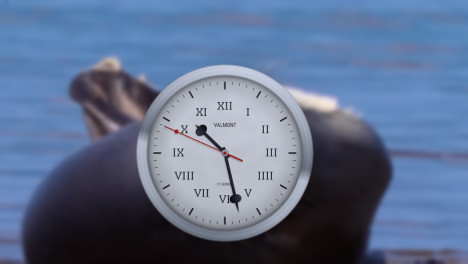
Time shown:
10.27.49
